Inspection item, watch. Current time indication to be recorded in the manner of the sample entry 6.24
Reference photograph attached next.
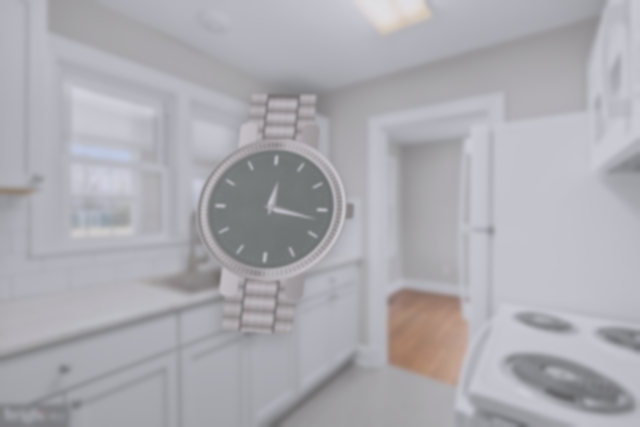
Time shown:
12.17
